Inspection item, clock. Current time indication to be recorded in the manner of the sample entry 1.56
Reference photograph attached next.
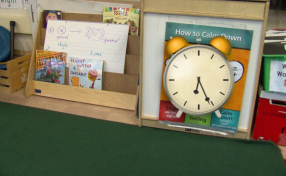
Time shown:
6.26
